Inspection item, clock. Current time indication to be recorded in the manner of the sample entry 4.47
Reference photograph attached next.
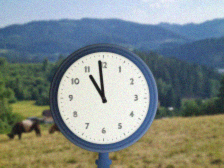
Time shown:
10.59
